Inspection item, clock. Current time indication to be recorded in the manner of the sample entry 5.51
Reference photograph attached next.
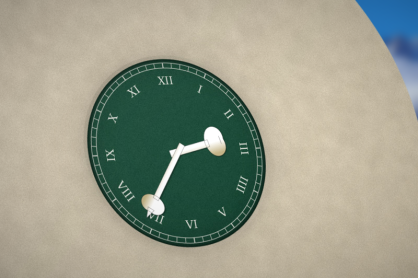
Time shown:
2.36
